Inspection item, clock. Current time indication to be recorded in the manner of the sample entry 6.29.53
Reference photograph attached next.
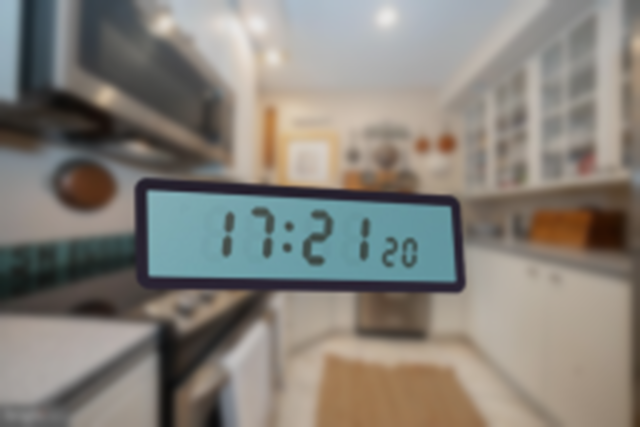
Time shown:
17.21.20
